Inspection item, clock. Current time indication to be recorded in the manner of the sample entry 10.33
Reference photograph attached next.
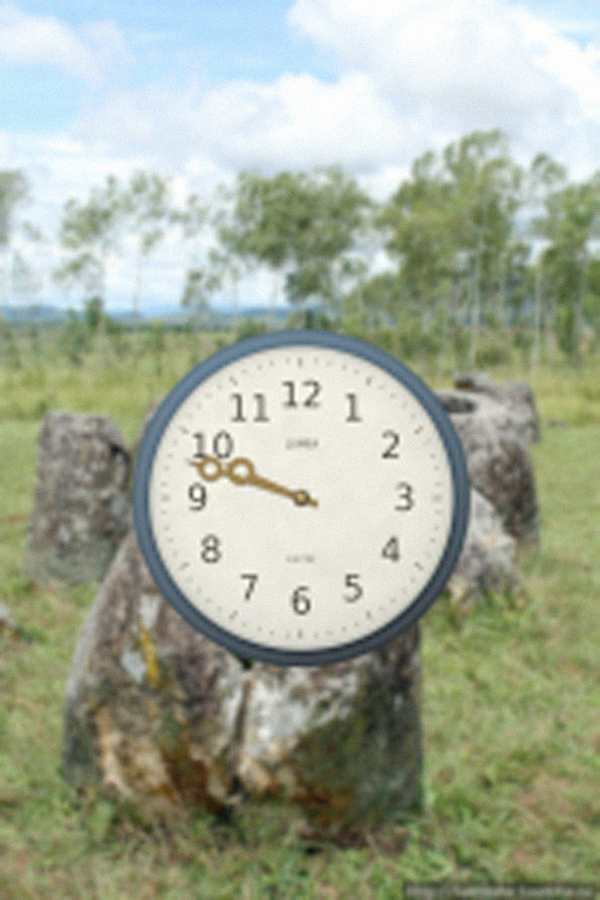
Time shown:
9.48
